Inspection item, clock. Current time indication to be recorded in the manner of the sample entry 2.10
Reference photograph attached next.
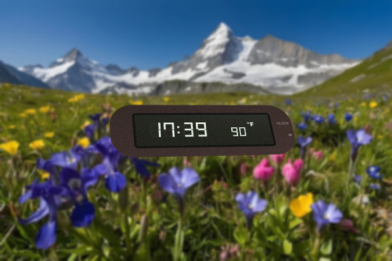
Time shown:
17.39
